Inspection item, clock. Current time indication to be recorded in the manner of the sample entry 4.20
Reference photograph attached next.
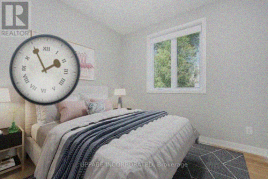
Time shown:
1.55
